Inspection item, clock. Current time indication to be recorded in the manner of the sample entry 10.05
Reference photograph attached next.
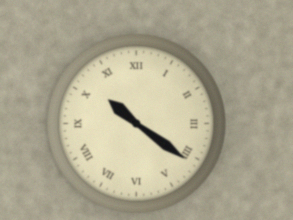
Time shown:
10.21
